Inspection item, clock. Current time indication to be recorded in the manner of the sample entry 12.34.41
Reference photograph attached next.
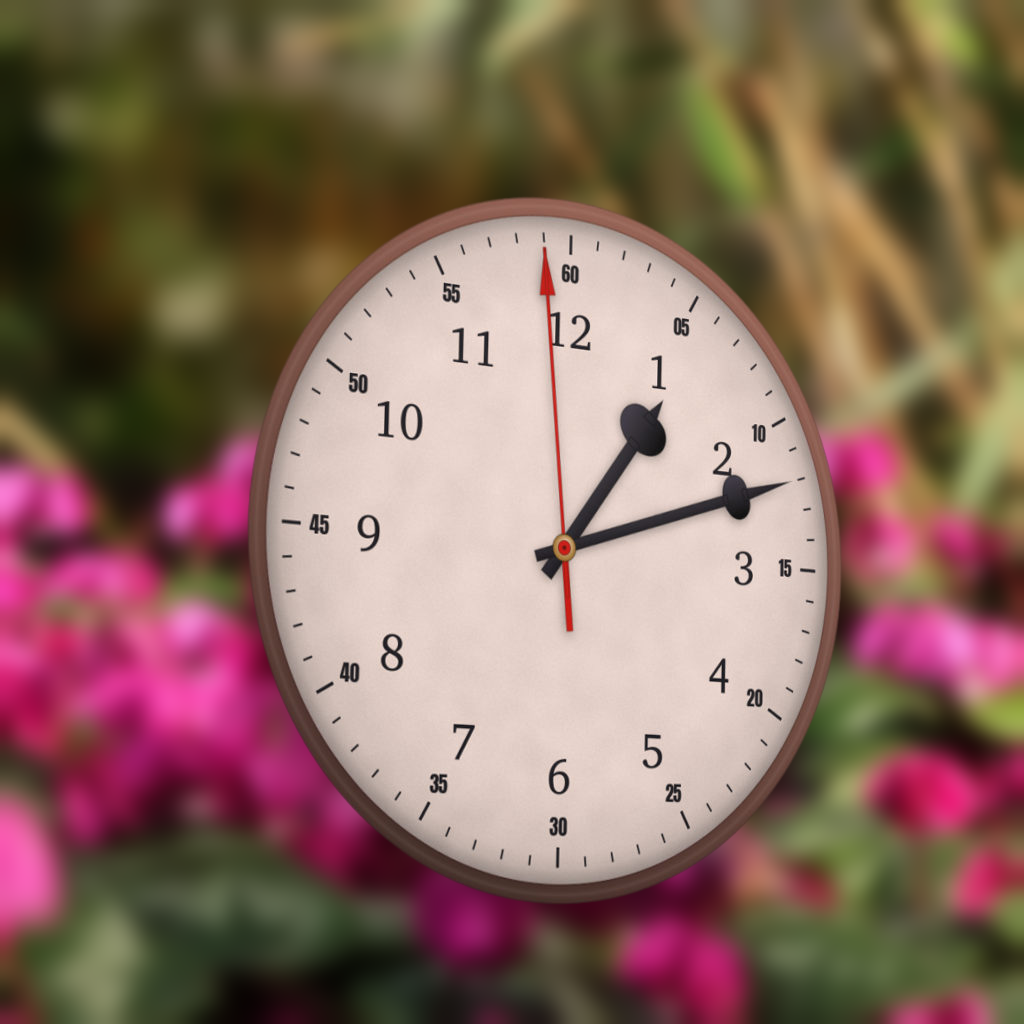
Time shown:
1.11.59
